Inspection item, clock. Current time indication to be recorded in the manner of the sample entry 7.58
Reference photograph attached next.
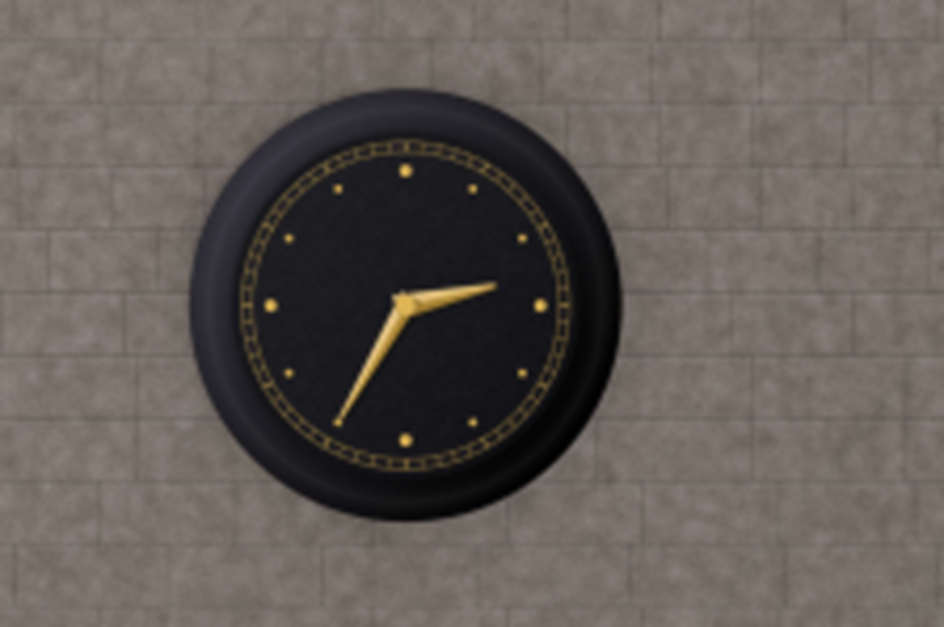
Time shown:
2.35
